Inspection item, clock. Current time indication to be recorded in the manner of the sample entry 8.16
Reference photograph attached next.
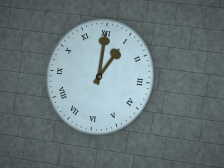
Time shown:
1.00
